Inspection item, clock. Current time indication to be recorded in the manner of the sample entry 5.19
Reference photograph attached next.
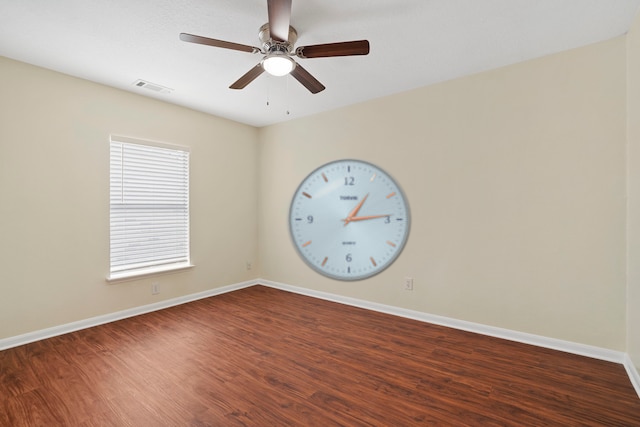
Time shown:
1.14
